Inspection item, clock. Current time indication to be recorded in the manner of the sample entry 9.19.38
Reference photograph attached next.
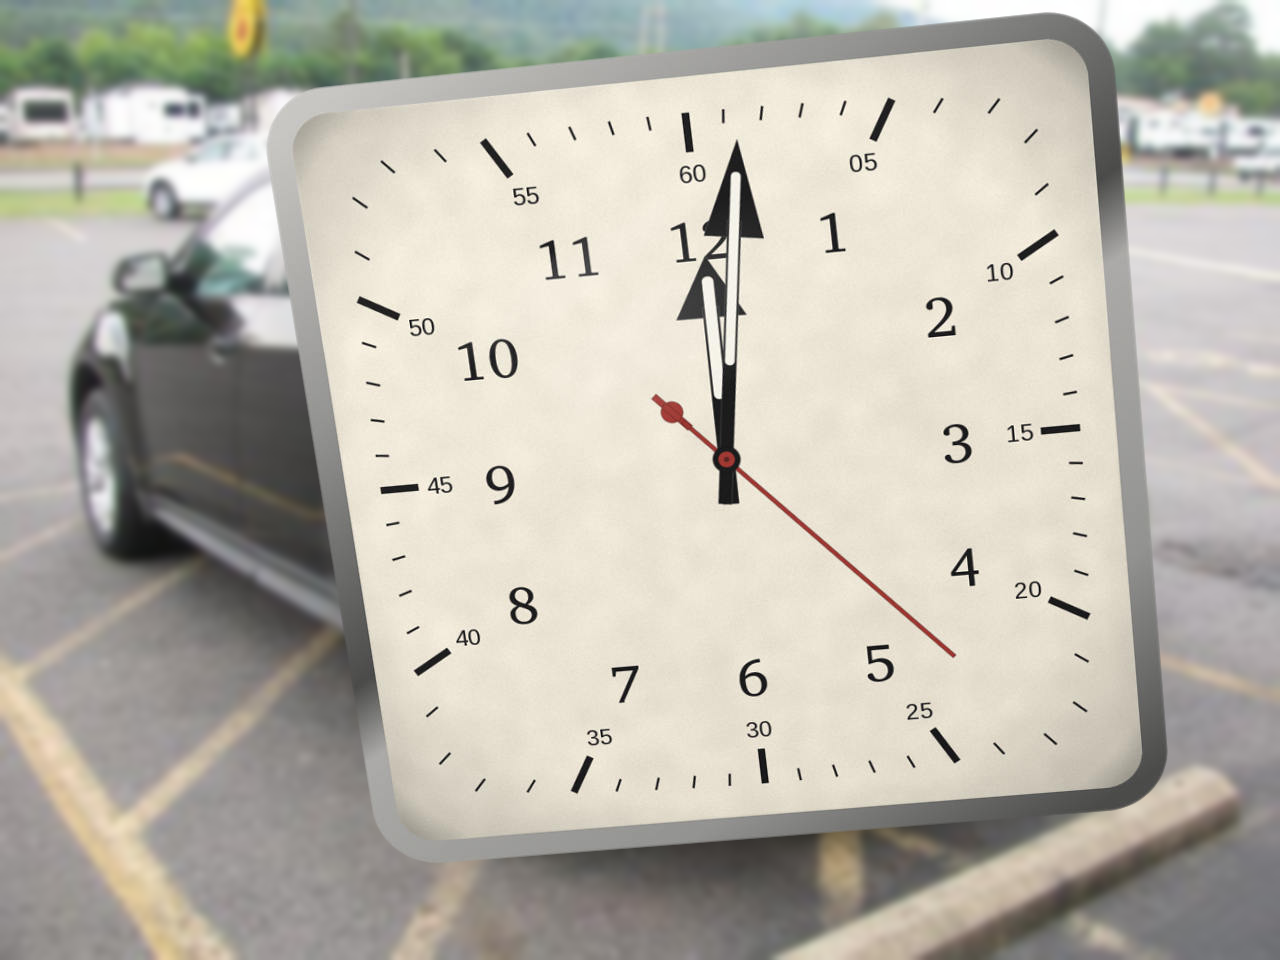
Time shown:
12.01.23
